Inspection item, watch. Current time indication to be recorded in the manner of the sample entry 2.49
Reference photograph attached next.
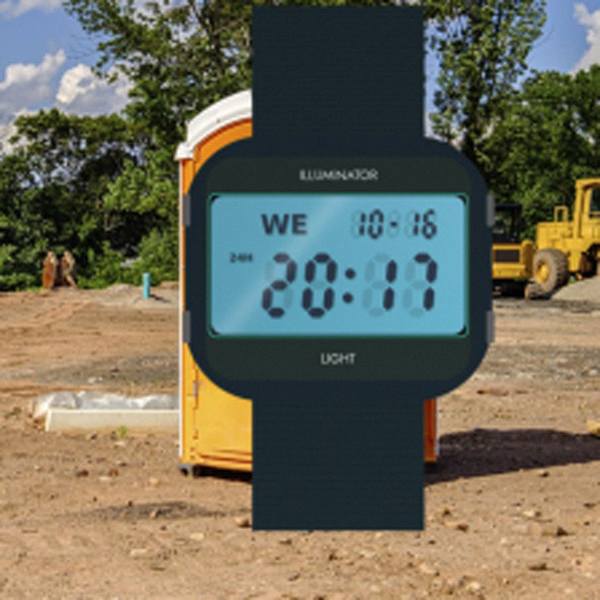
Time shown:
20.17
